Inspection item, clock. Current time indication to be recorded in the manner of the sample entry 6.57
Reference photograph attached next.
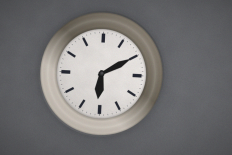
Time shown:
6.10
